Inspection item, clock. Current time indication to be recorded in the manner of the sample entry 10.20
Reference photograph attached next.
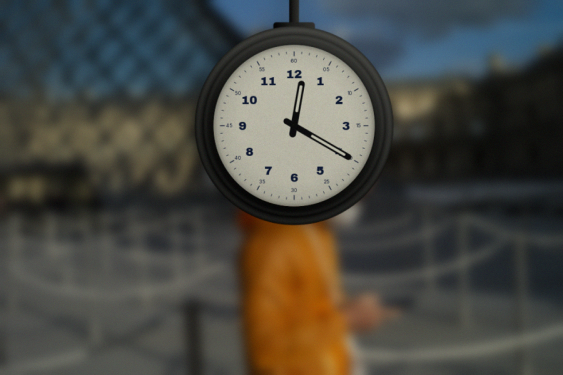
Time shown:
12.20
